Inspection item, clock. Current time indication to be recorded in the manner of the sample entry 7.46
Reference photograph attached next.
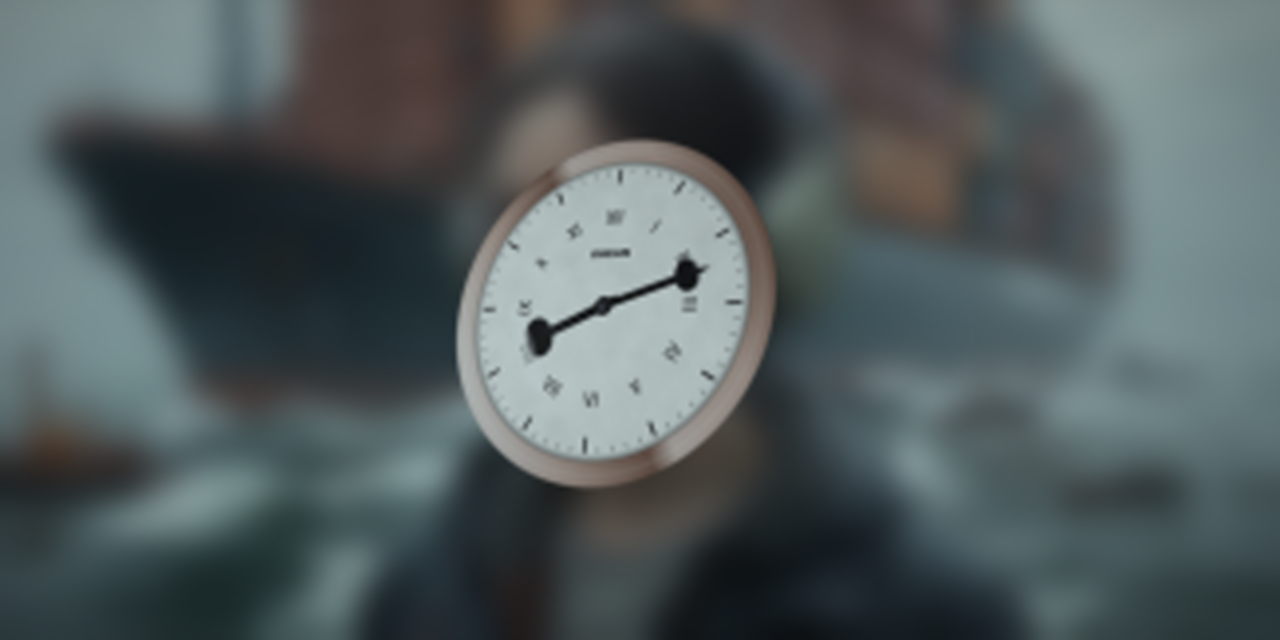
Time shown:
8.12
